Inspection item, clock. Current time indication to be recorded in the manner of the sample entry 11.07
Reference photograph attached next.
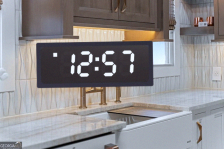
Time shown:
12.57
